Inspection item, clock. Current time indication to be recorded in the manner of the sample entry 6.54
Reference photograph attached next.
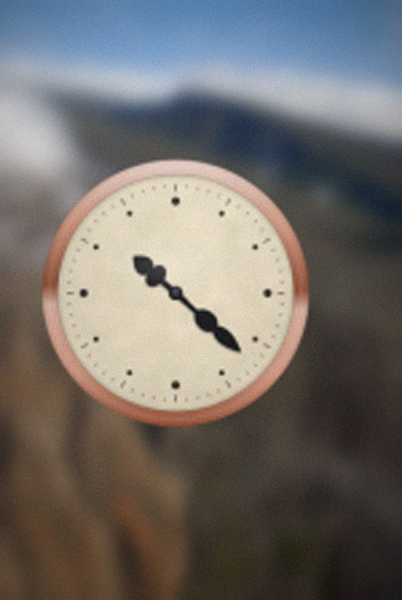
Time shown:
10.22
